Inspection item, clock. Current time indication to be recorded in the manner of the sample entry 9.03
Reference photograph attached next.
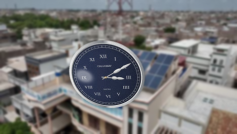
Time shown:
3.10
